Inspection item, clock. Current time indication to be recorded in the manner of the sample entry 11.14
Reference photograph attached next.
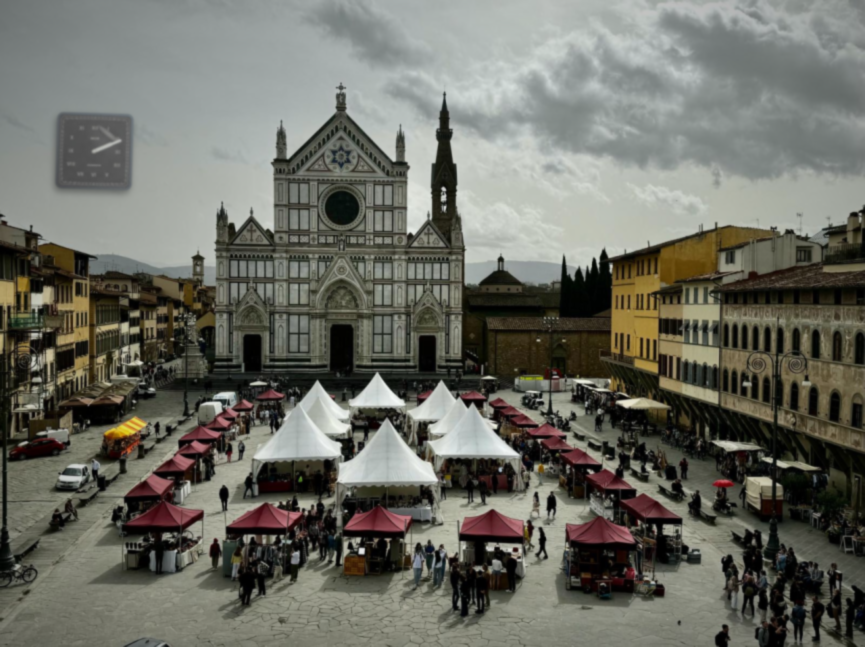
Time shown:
2.11
